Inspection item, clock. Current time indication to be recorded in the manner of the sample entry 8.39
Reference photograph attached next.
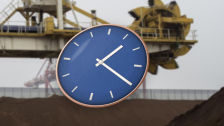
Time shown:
1.20
